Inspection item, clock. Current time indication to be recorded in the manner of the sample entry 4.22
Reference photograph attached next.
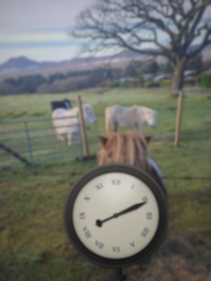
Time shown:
8.11
